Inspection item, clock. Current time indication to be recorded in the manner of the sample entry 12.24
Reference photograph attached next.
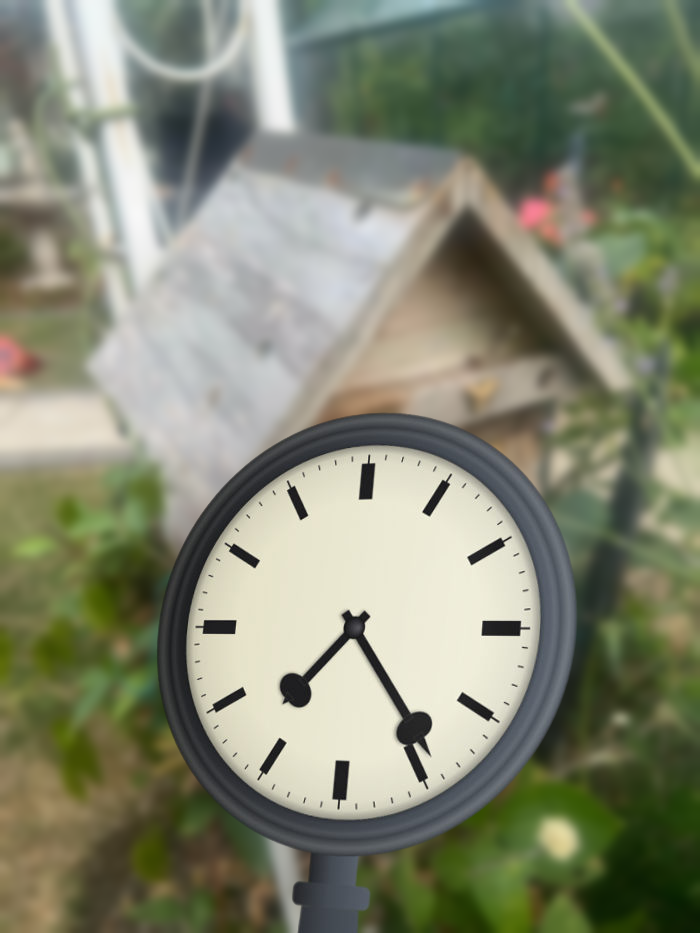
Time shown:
7.24
